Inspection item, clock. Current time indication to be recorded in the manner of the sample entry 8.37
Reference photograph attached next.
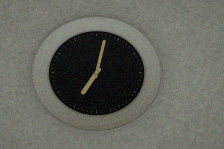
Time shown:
7.02
